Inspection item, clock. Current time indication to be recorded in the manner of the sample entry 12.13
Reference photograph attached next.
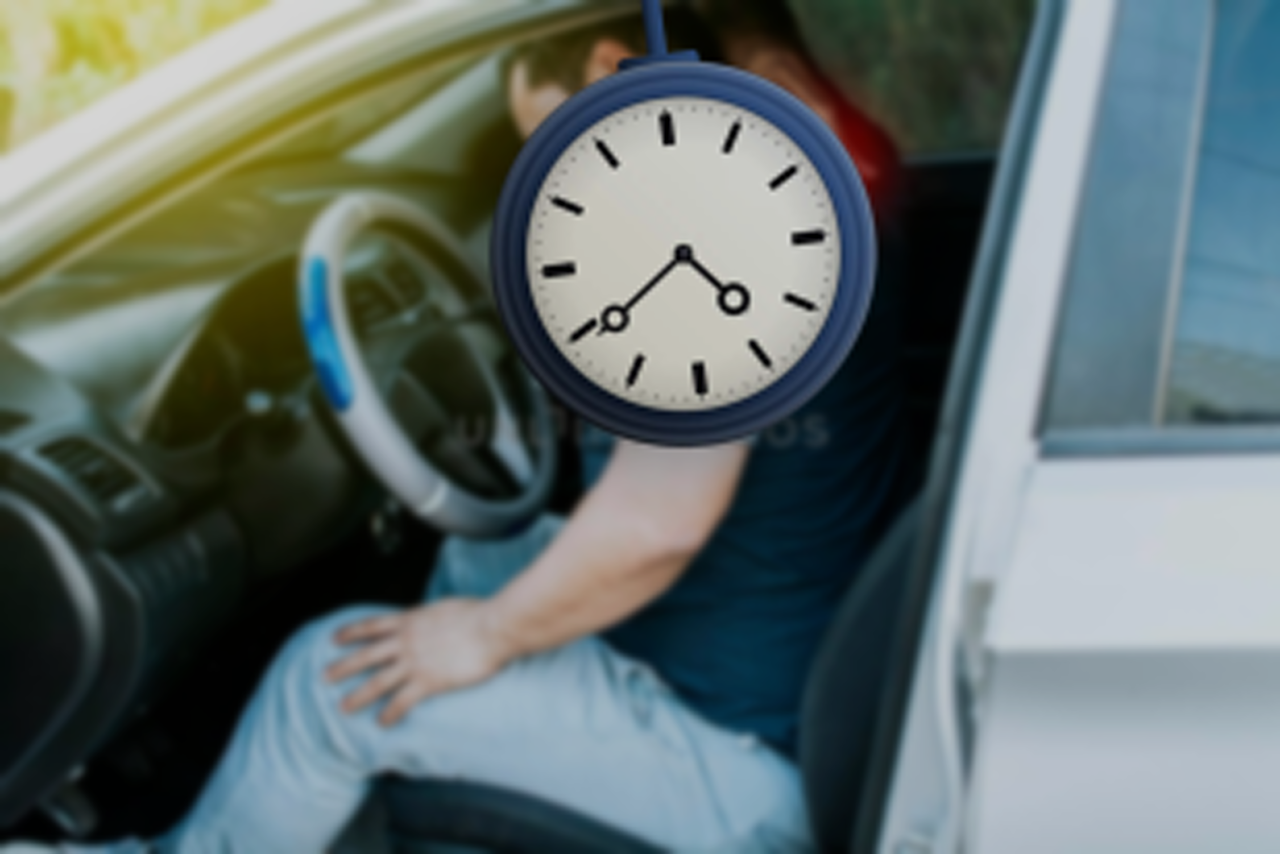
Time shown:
4.39
